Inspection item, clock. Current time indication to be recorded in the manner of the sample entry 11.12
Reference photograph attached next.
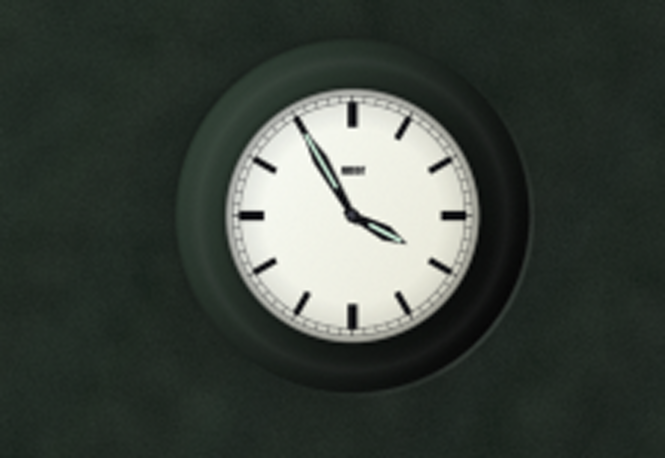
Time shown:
3.55
